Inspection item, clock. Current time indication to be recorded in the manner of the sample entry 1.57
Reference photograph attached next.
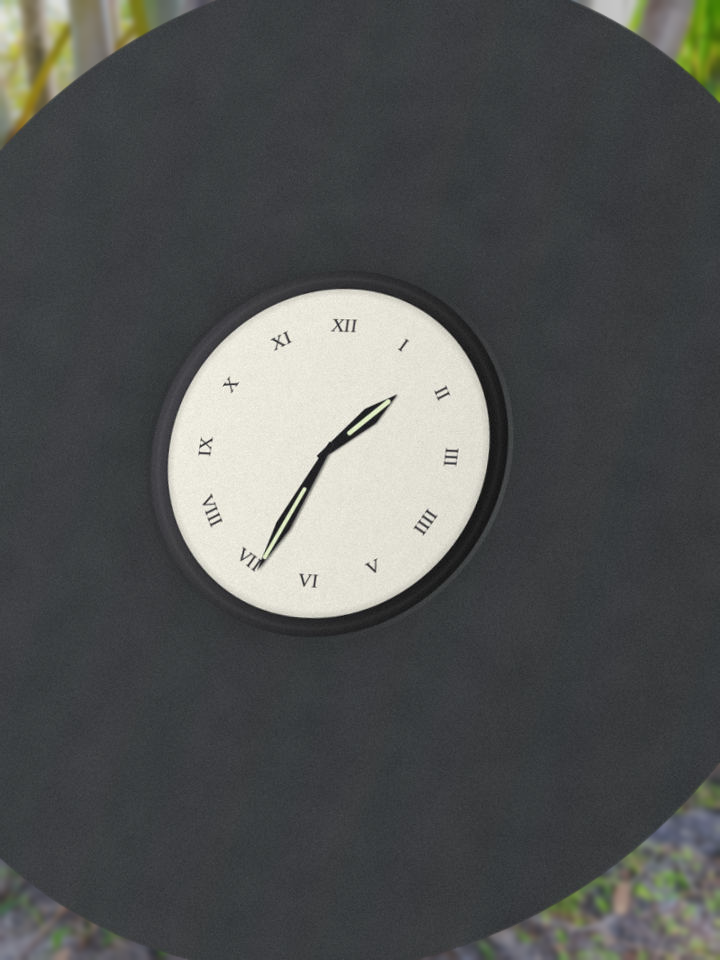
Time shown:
1.34
